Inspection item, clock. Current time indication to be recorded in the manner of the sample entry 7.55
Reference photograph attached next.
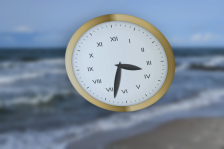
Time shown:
3.33
